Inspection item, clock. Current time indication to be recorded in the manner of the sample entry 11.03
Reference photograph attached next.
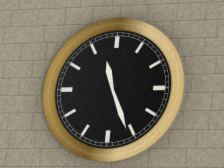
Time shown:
11.26
